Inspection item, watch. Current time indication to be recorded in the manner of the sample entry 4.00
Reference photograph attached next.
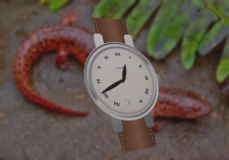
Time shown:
12.41
